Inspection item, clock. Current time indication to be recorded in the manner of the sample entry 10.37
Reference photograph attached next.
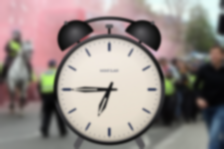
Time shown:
6.45
